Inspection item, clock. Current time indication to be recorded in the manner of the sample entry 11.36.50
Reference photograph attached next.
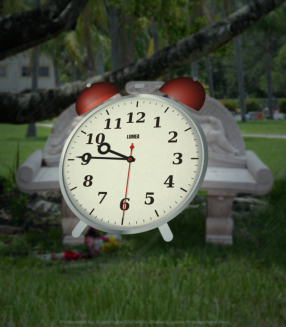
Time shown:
9.45.30
